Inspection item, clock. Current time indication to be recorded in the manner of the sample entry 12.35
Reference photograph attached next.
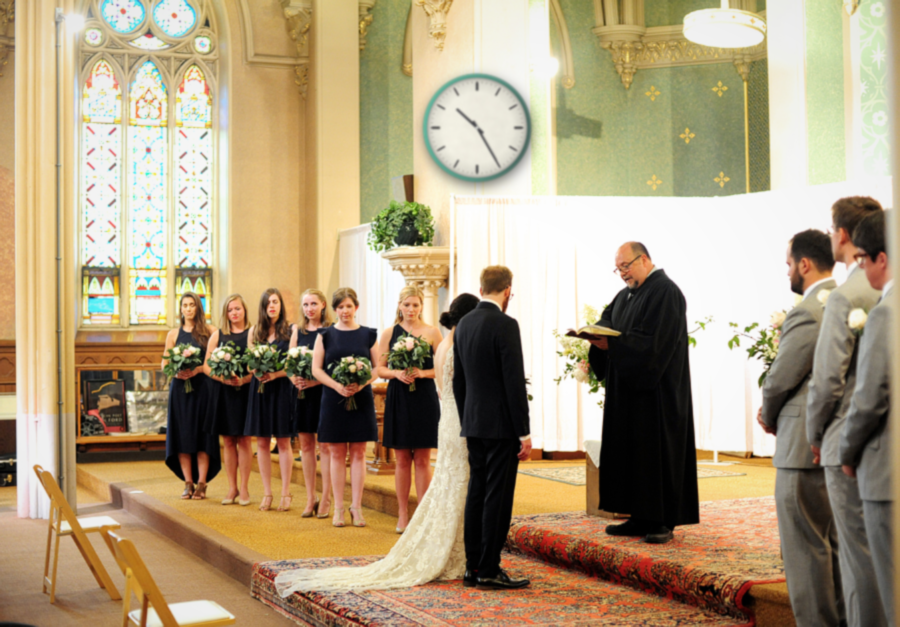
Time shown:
10.25
